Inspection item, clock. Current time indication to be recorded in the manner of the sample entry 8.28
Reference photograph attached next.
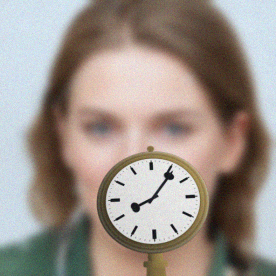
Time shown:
8.06
